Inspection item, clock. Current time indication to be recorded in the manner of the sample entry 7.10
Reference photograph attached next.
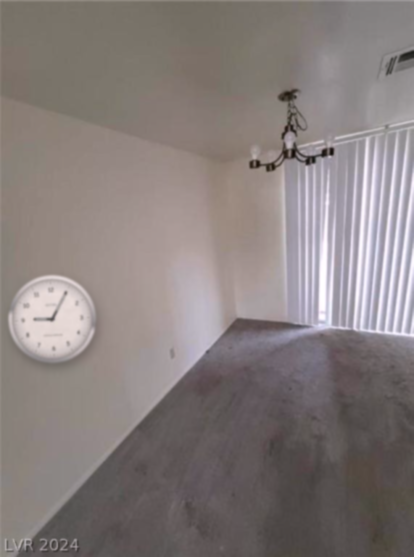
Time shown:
9.05
